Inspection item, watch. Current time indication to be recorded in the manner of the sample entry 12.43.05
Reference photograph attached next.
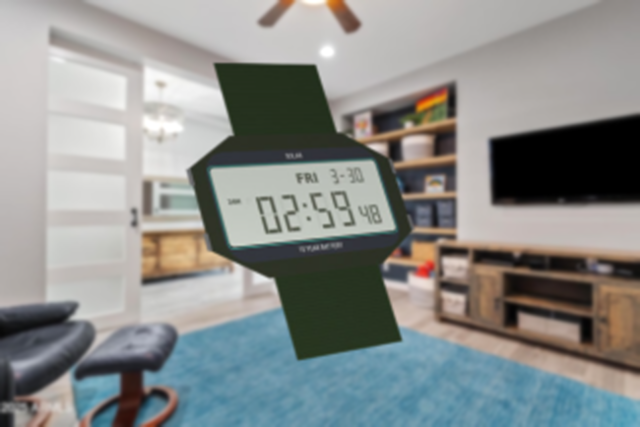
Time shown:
2.59.48
